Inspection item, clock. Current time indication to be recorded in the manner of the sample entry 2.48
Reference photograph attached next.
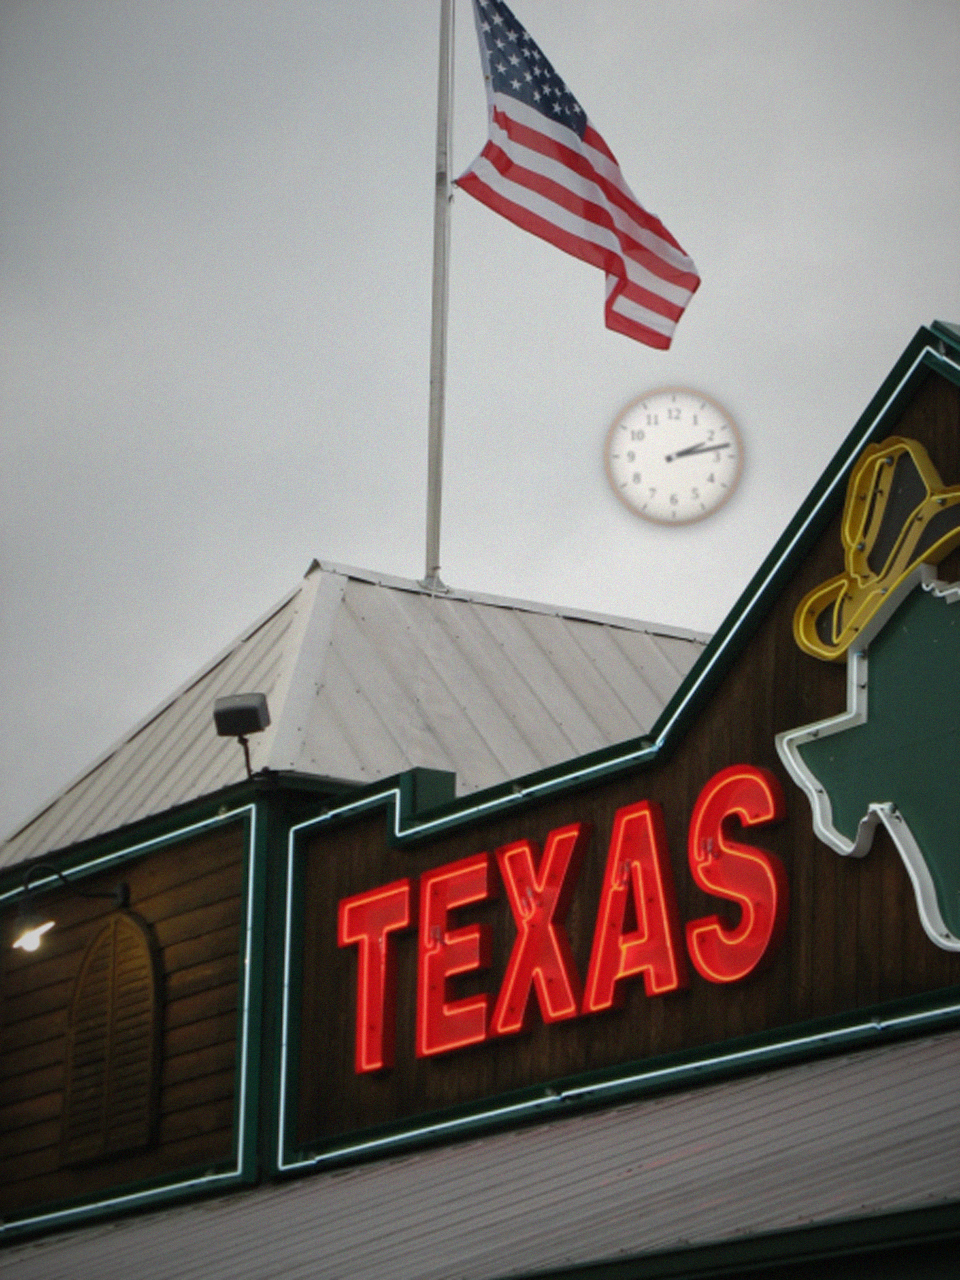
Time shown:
2.13
